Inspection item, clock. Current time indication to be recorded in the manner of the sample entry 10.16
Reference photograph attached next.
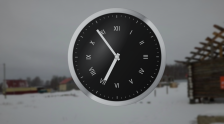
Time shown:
6.54
